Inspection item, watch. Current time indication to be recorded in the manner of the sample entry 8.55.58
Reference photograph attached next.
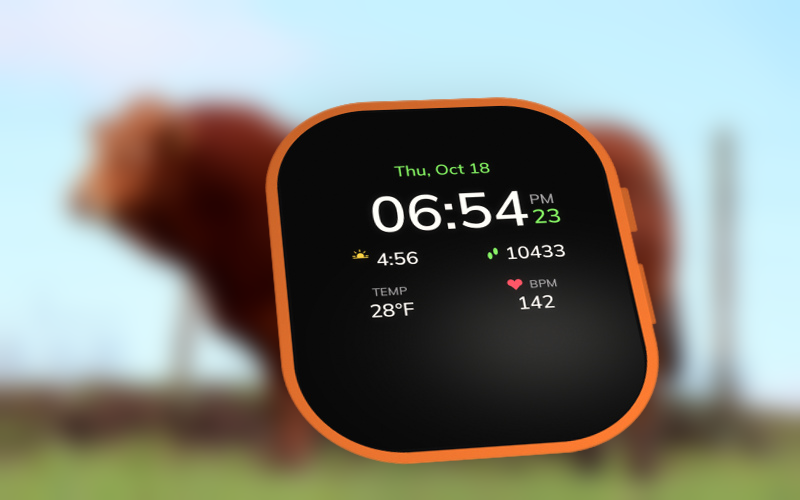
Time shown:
6.54.23
